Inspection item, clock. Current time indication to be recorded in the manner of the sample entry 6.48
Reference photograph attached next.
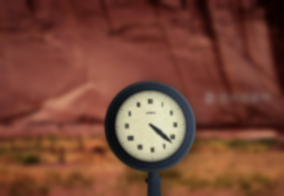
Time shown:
4.22
